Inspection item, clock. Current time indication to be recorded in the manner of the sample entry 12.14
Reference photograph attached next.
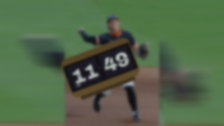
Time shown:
11.49
